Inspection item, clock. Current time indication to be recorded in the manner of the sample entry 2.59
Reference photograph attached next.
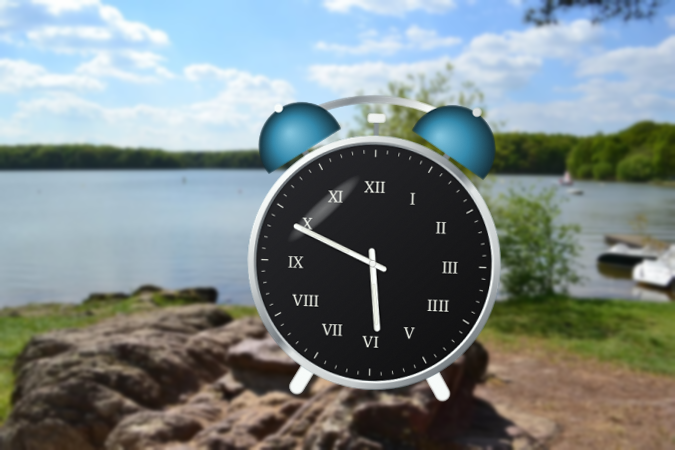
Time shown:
5.49
